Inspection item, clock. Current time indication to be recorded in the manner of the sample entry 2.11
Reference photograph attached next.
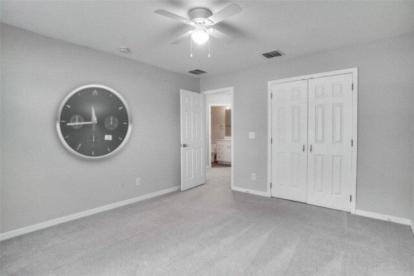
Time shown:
11.44
